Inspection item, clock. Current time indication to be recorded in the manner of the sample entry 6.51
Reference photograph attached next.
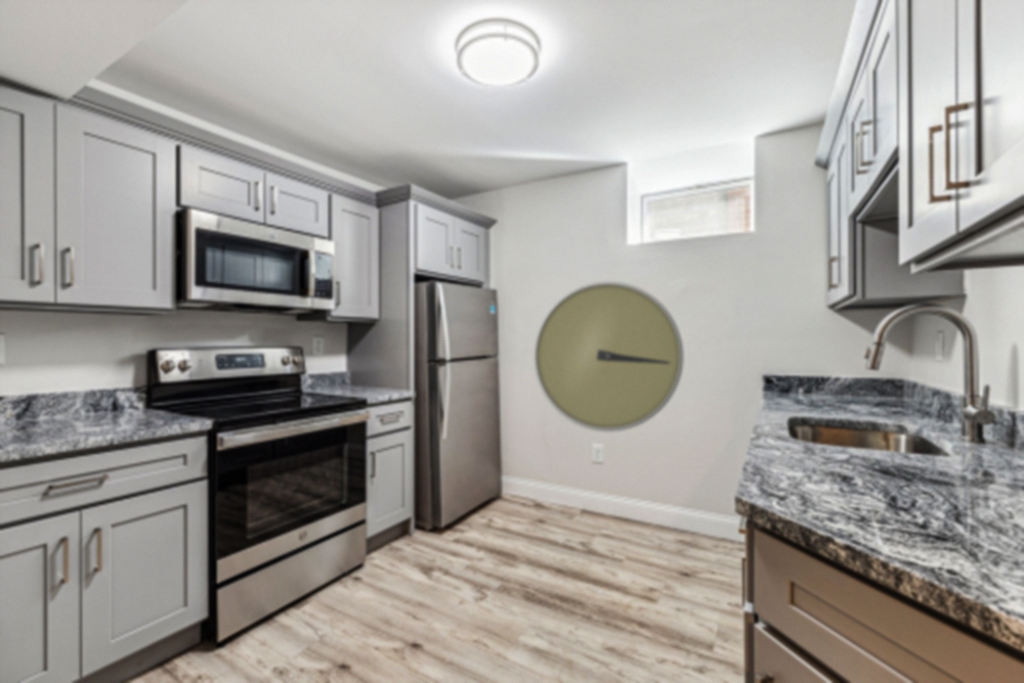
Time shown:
3.16
